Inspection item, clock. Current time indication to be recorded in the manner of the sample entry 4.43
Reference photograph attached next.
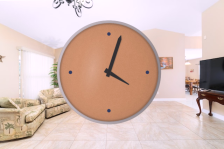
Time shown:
4.03
